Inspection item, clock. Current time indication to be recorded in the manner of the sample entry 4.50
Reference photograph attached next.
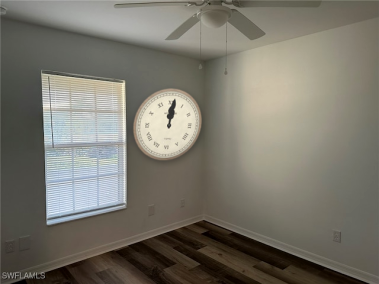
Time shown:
12.01
